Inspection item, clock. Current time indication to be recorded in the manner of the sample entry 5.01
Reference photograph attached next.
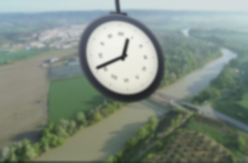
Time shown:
12.41
